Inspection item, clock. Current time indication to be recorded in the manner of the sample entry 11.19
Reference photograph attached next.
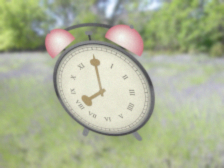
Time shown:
8.00
